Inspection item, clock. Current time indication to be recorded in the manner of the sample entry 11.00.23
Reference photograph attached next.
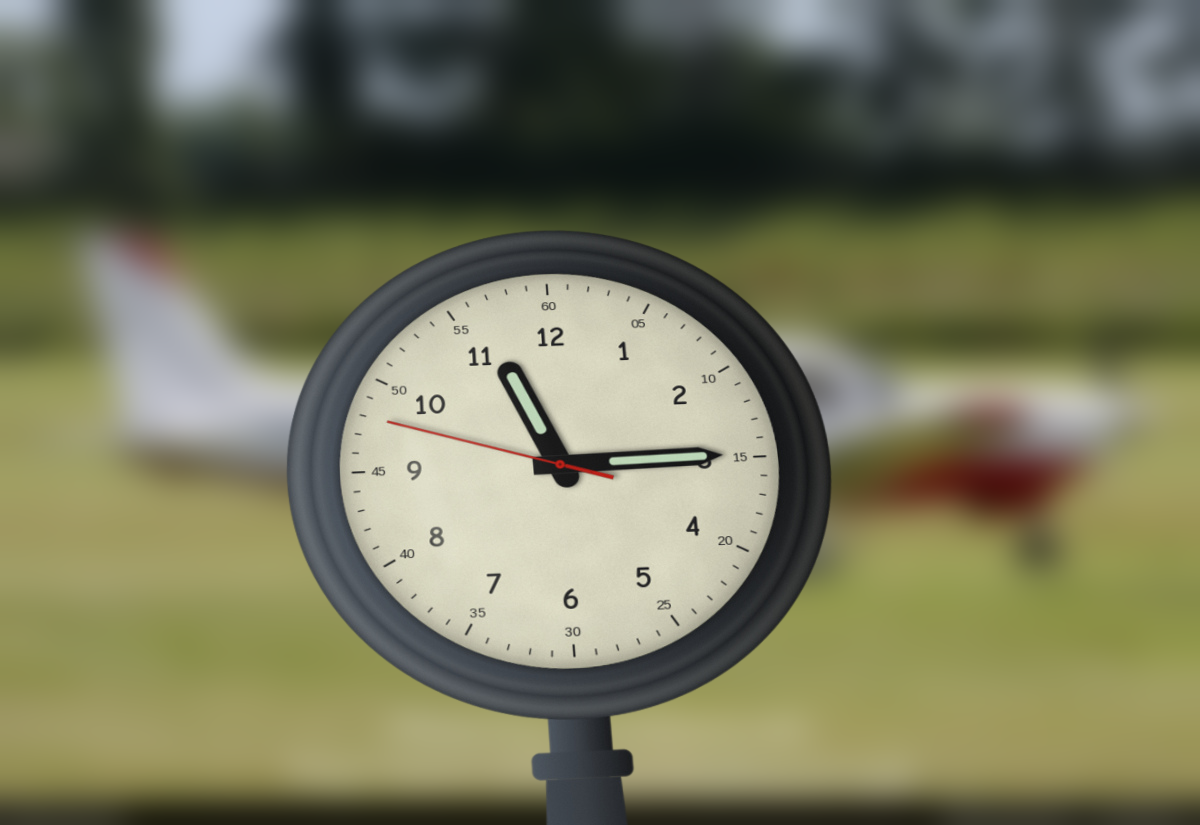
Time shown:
11.14.48
